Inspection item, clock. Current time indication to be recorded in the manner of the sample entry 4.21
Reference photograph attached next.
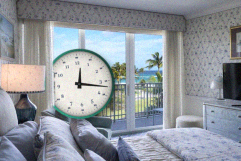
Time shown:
12.17
